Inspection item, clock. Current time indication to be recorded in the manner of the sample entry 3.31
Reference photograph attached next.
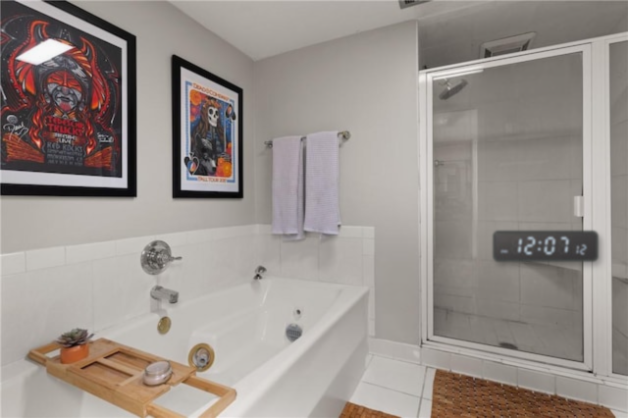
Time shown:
12.07
